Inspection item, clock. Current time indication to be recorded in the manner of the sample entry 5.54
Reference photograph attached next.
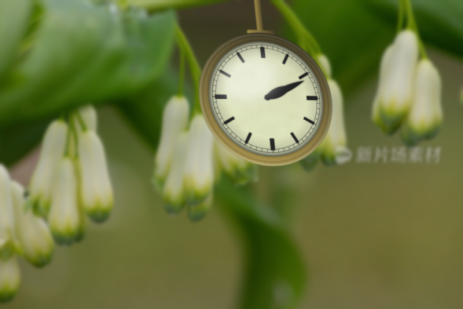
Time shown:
2.11
